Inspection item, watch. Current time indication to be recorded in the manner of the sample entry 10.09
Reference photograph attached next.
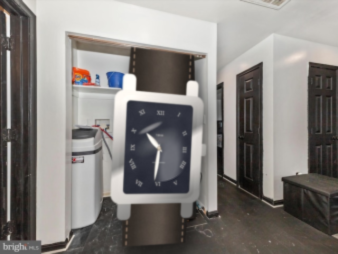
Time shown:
10.31
